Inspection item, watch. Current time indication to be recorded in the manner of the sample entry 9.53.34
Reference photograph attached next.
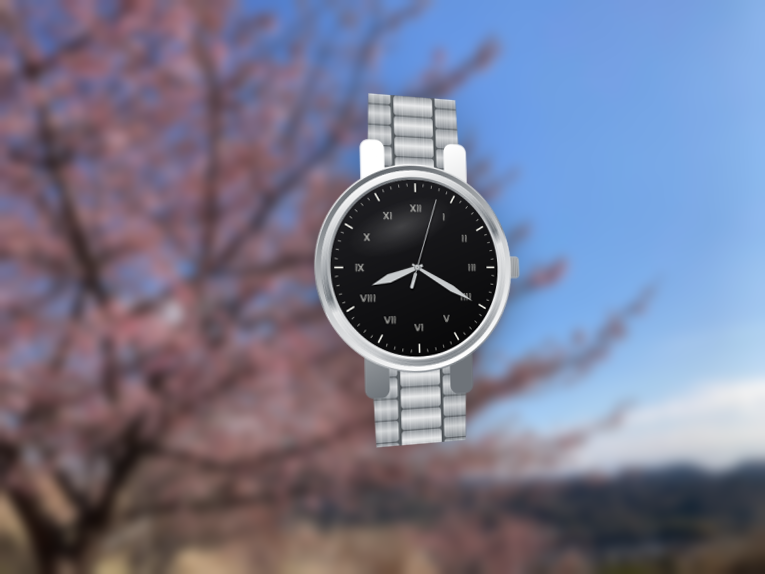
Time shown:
8.20.03
